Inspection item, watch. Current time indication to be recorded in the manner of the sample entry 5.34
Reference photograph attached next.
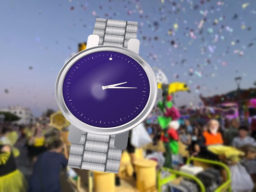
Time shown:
2.14
